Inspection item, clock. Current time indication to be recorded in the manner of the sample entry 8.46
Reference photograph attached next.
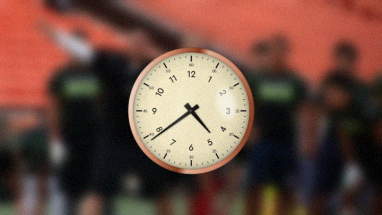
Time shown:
4.39
